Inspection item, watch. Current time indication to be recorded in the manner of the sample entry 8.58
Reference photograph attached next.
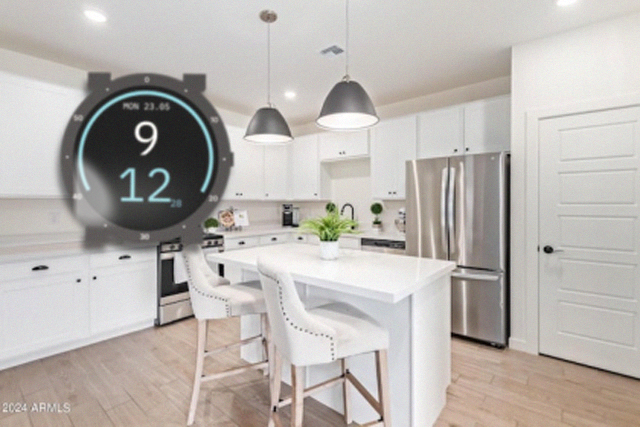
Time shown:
9.12
